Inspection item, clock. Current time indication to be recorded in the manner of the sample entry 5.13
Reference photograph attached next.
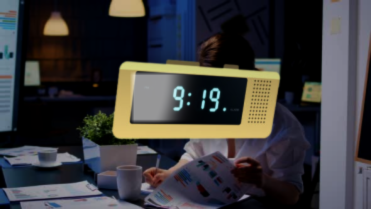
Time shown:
9.19
